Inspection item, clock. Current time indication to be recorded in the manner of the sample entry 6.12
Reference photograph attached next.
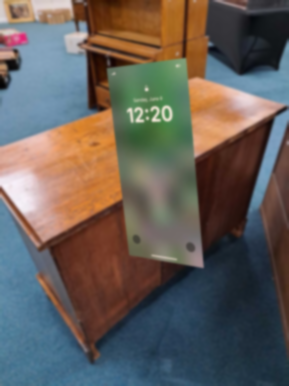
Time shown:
12.20
